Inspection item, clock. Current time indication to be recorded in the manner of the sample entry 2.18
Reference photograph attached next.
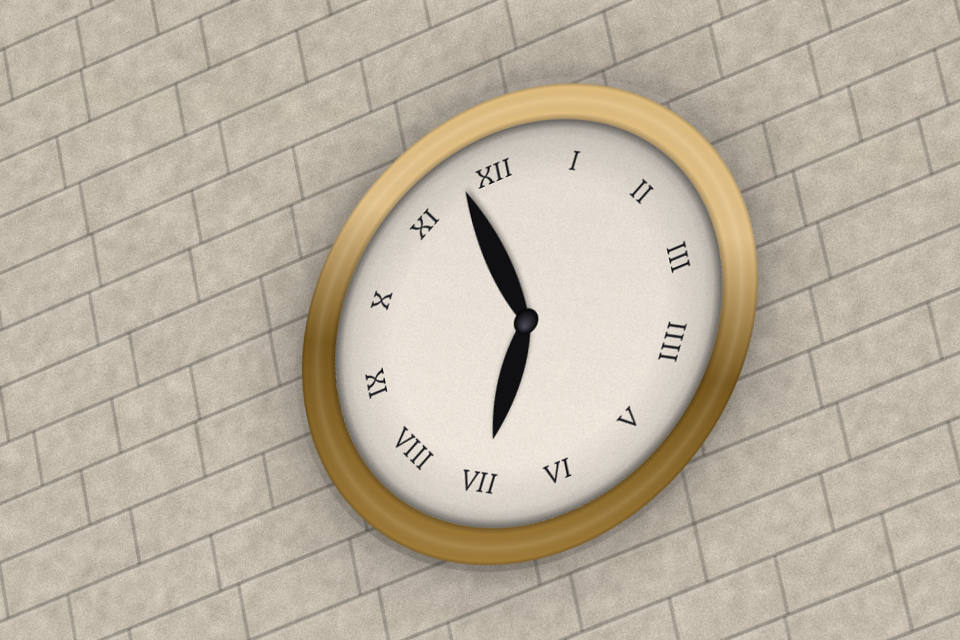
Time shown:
6.58
